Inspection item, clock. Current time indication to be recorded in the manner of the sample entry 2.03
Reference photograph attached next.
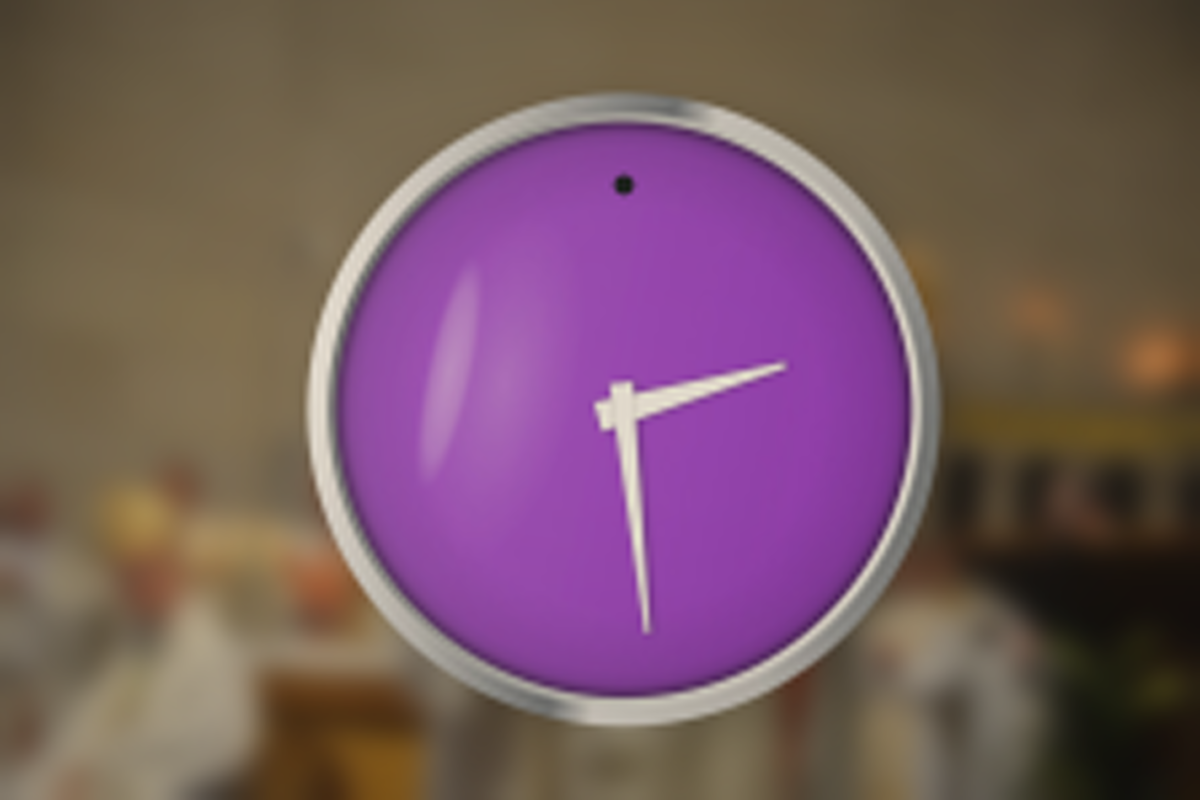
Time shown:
2.29
